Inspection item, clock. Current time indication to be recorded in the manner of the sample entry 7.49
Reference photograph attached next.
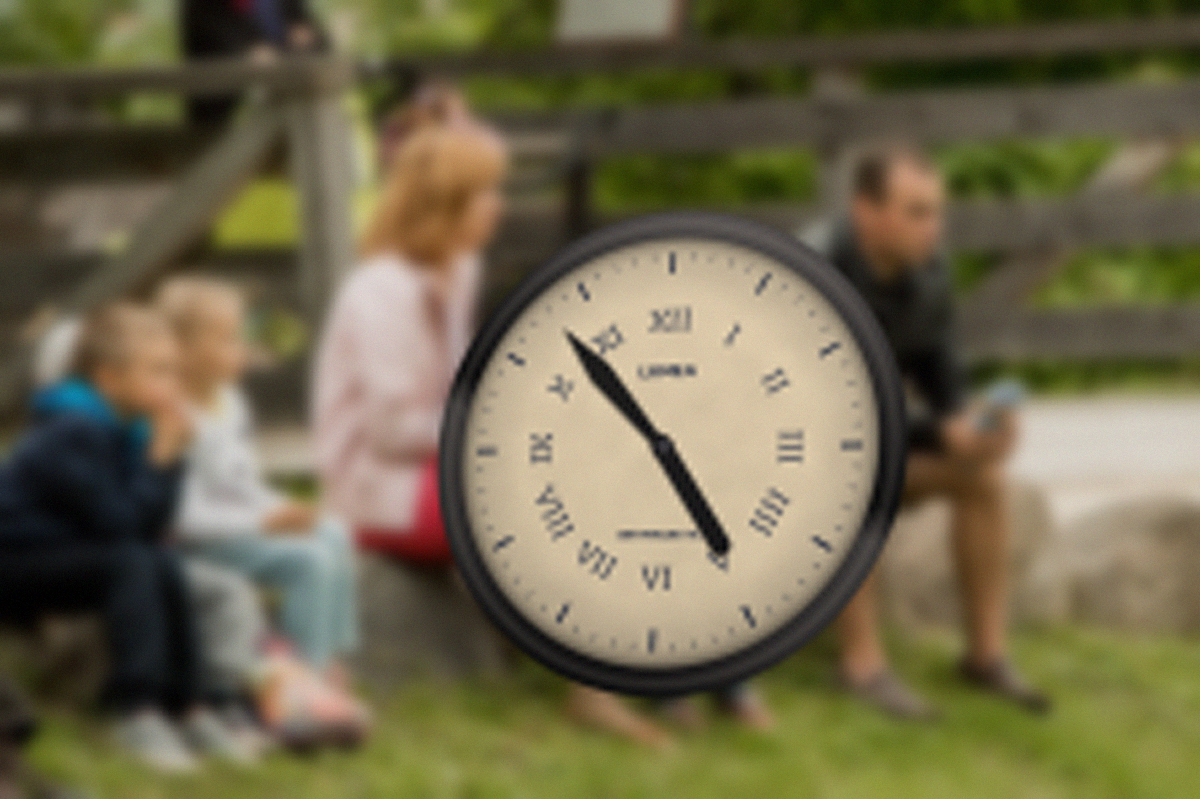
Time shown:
4.53
